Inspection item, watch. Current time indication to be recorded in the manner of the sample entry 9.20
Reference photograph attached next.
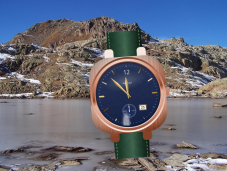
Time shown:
11.53
